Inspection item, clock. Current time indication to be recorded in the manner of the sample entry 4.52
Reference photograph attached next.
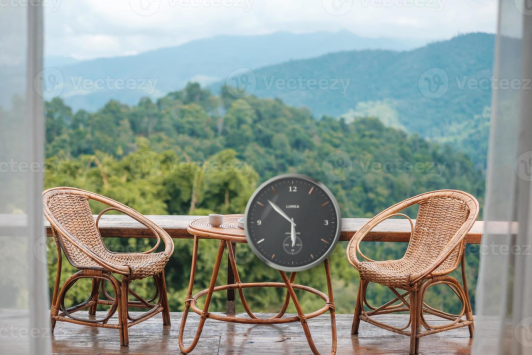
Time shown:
5.52
